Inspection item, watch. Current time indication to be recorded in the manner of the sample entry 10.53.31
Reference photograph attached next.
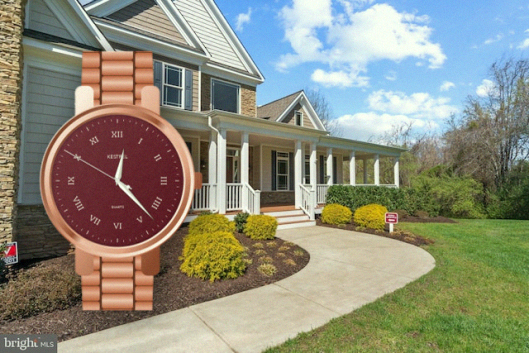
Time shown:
12.22.50
